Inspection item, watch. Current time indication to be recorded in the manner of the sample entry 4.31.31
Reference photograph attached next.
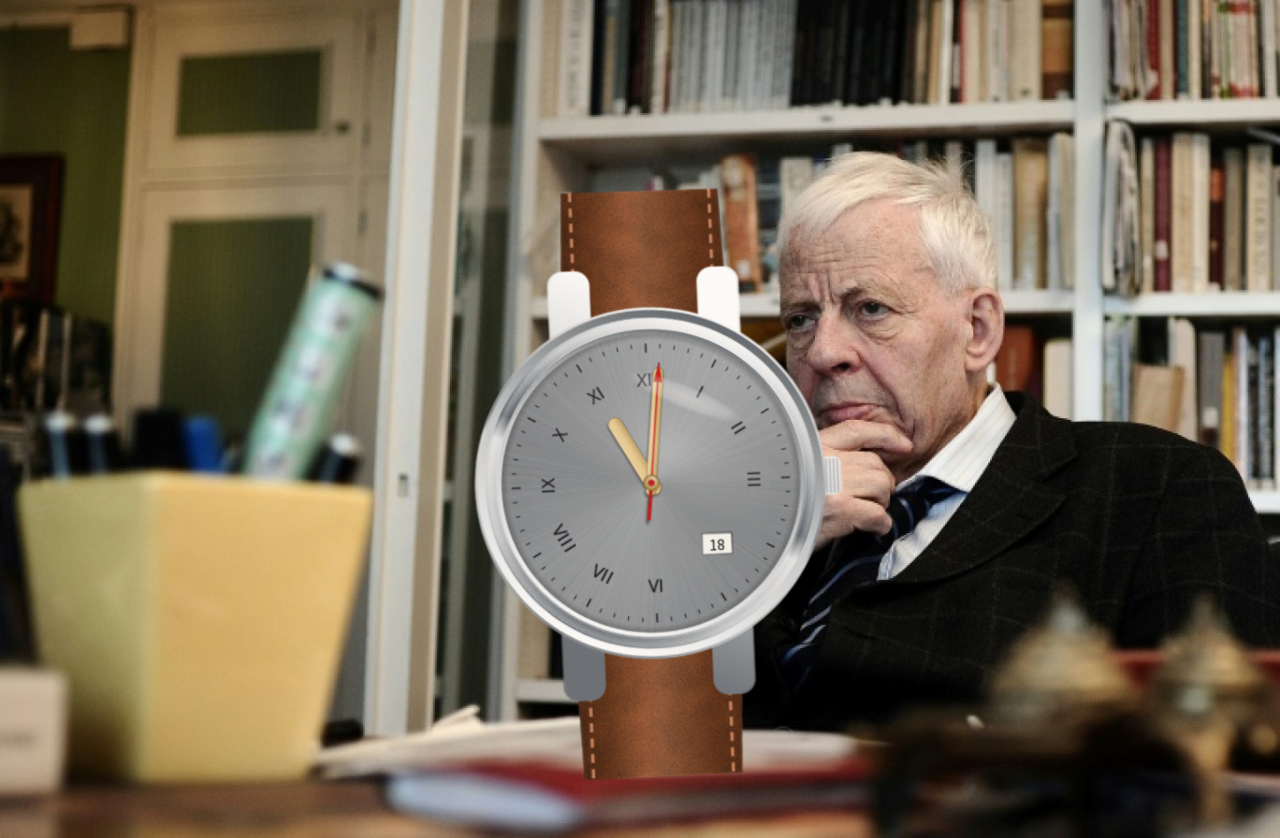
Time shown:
11.01.01
